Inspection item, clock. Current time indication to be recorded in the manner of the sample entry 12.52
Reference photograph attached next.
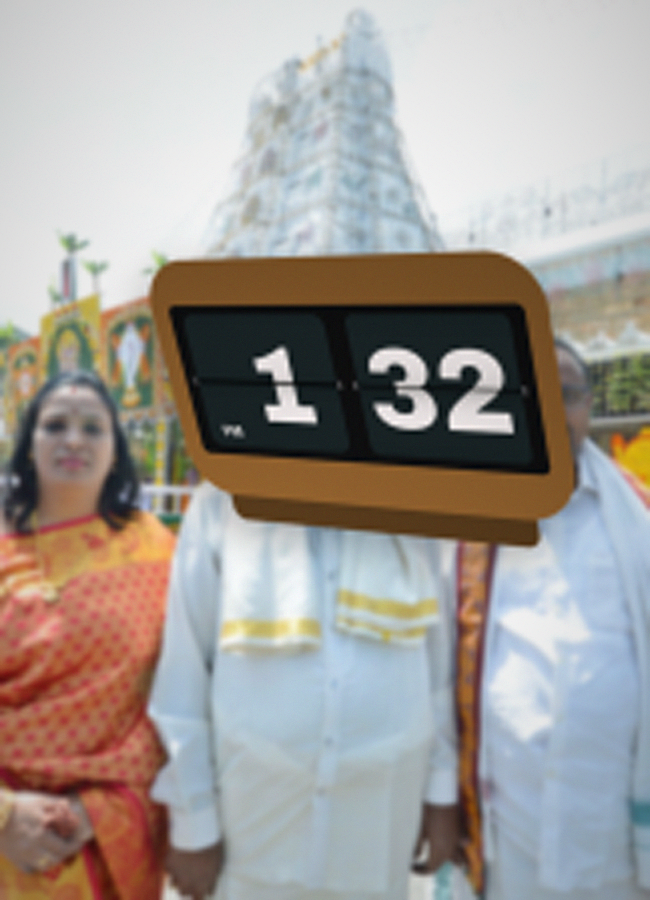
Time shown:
1.32
